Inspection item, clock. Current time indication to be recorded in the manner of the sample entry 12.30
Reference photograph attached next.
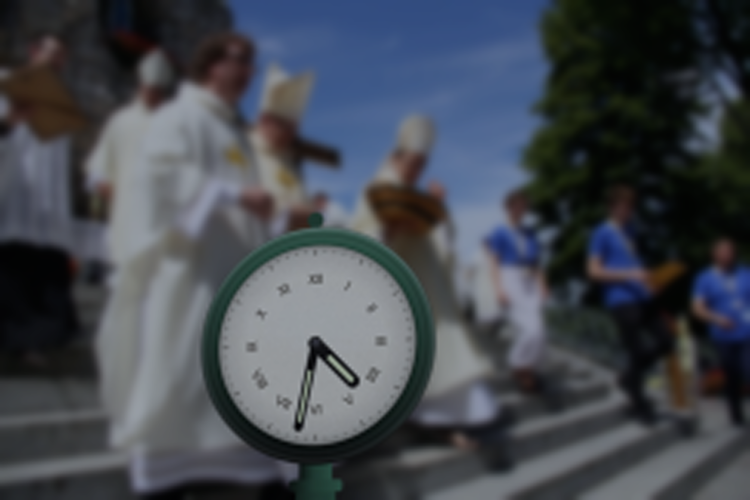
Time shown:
4.32
